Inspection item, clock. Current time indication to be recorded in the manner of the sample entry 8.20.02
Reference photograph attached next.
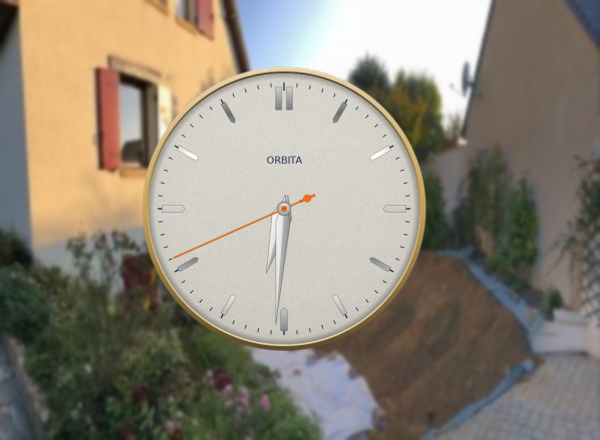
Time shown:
6.30.41
